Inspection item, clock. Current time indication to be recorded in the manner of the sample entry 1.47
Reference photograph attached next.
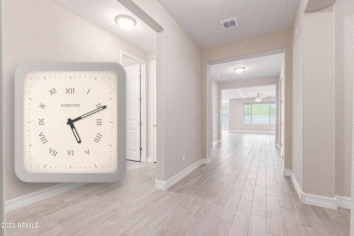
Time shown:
5.11
